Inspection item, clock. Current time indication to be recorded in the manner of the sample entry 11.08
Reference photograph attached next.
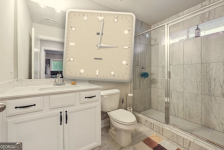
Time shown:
3.01
